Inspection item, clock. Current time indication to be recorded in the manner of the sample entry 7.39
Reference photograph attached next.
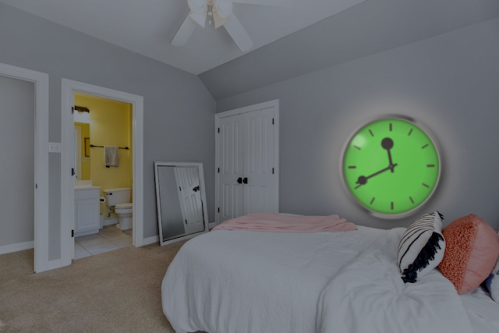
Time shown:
11.41
